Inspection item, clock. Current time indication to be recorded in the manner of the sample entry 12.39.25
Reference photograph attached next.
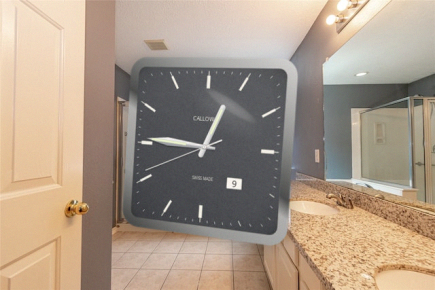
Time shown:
12.45.41
